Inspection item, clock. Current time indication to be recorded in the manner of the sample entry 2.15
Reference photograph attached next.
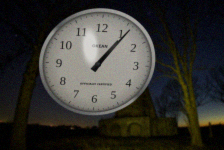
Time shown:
1.06
